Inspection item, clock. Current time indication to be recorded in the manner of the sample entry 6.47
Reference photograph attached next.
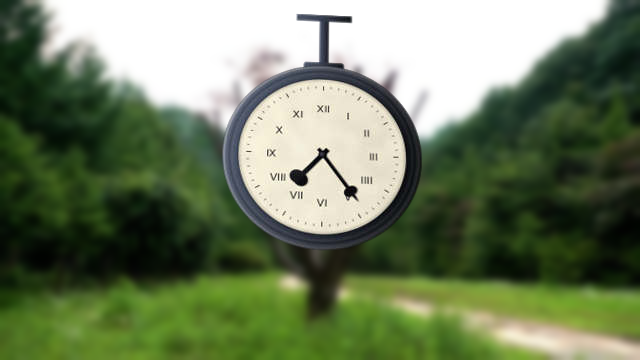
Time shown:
7.24
